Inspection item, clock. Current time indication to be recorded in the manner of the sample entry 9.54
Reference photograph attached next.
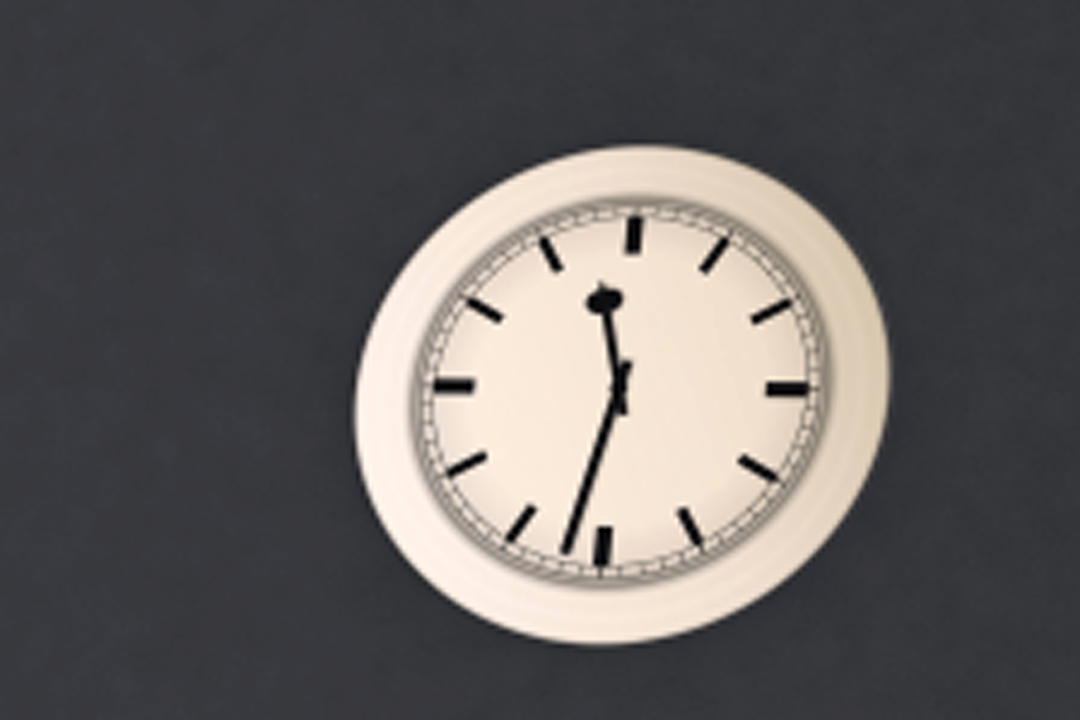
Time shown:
11.32
